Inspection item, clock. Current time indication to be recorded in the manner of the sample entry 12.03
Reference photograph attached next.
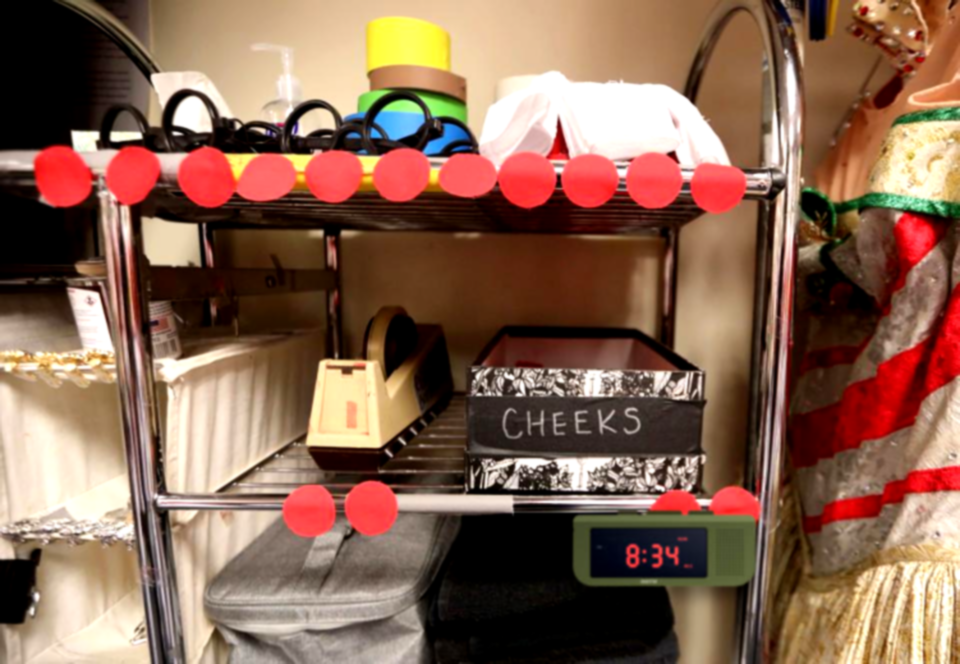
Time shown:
8.34
